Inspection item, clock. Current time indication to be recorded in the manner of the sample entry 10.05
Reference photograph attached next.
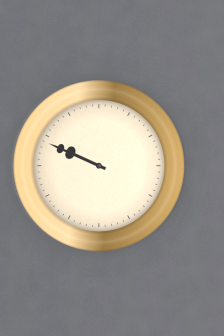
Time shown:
9.49
